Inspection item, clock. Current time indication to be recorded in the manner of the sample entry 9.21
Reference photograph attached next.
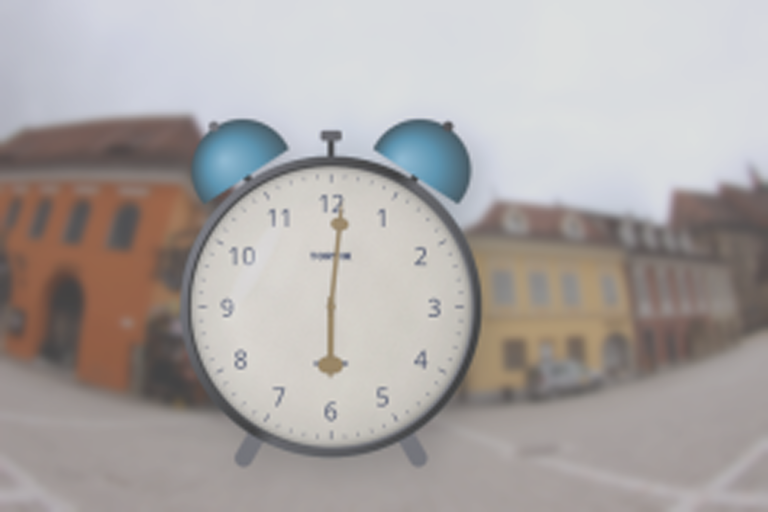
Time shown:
6.01
